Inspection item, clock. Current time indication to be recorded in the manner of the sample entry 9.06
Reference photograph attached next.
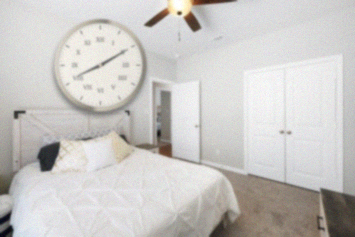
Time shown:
8.10
